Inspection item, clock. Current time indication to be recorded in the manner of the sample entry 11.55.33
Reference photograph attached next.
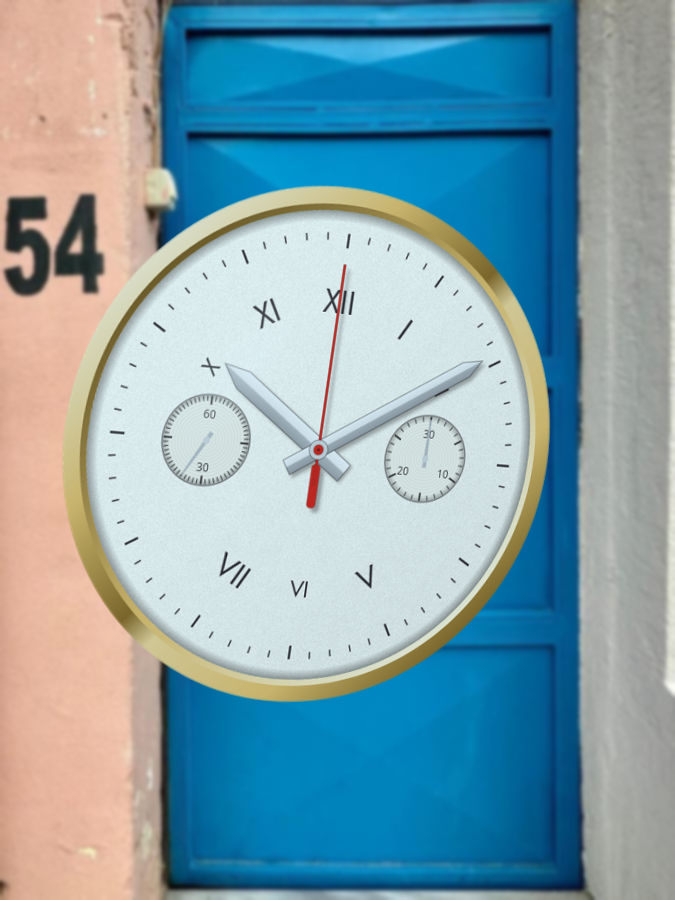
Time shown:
10.09.35
